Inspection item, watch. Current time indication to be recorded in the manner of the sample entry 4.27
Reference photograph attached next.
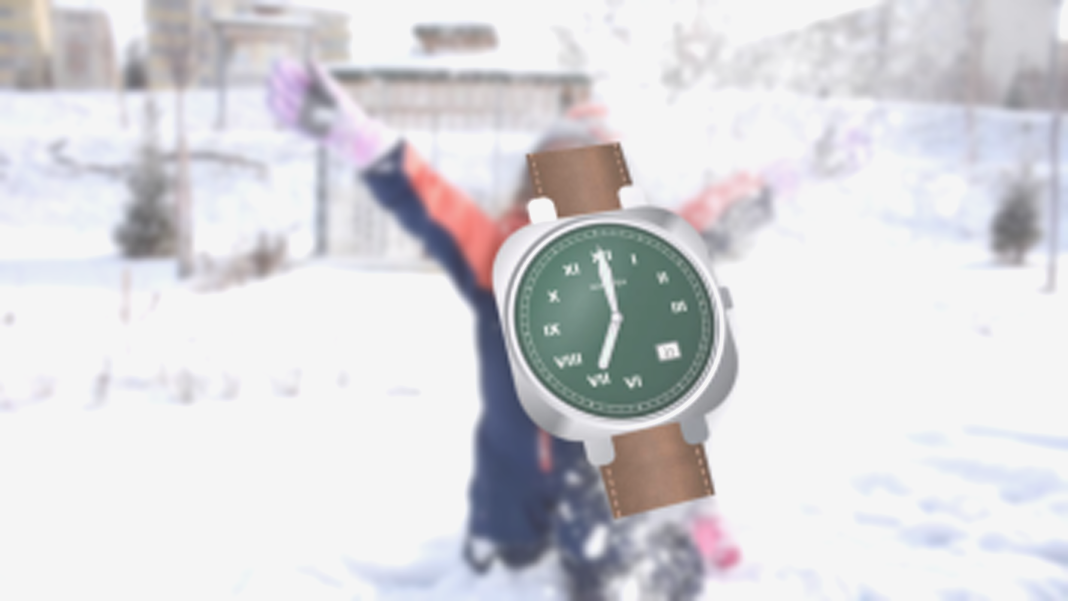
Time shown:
7.00
